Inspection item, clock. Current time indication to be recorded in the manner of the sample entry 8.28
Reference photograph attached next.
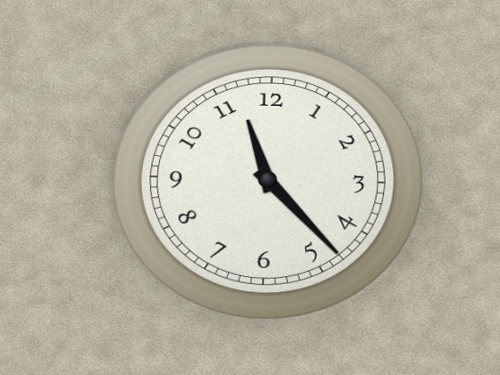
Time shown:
11.23
